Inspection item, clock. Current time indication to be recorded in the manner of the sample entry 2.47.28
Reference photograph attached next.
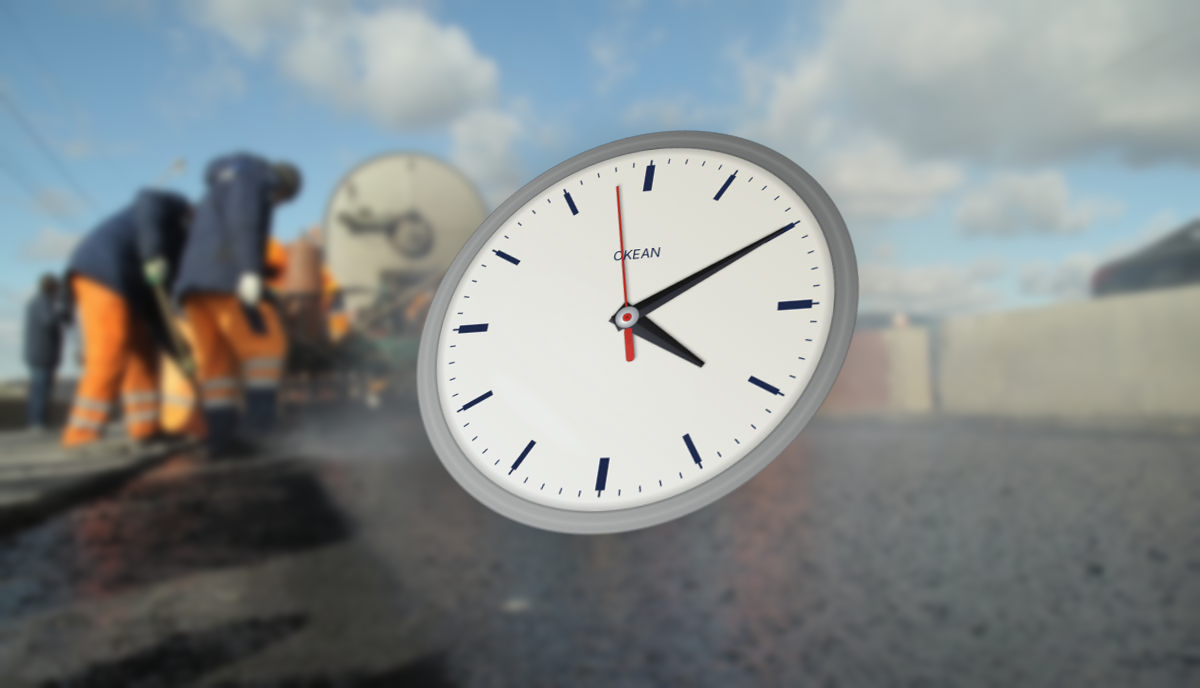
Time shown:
4.09.58
